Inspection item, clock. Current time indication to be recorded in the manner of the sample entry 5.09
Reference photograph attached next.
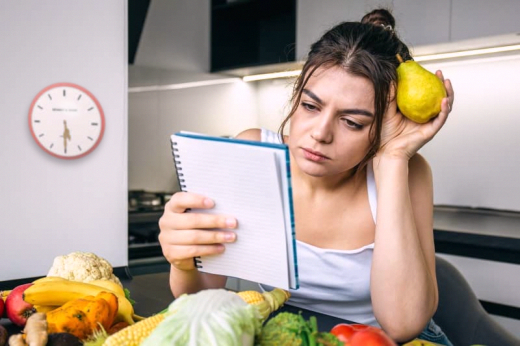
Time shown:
5.30
